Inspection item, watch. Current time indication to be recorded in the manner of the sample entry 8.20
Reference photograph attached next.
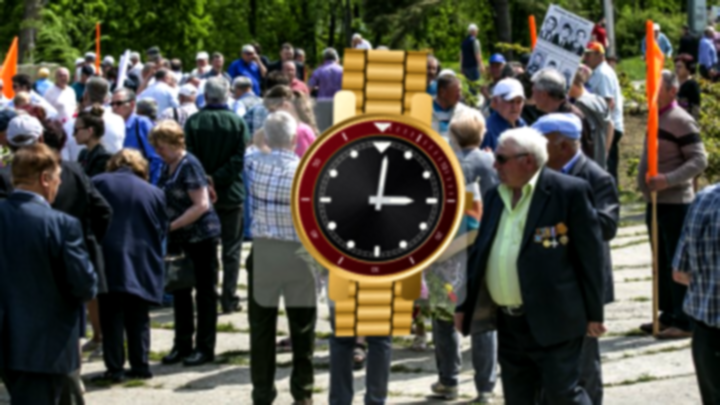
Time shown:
3.01
